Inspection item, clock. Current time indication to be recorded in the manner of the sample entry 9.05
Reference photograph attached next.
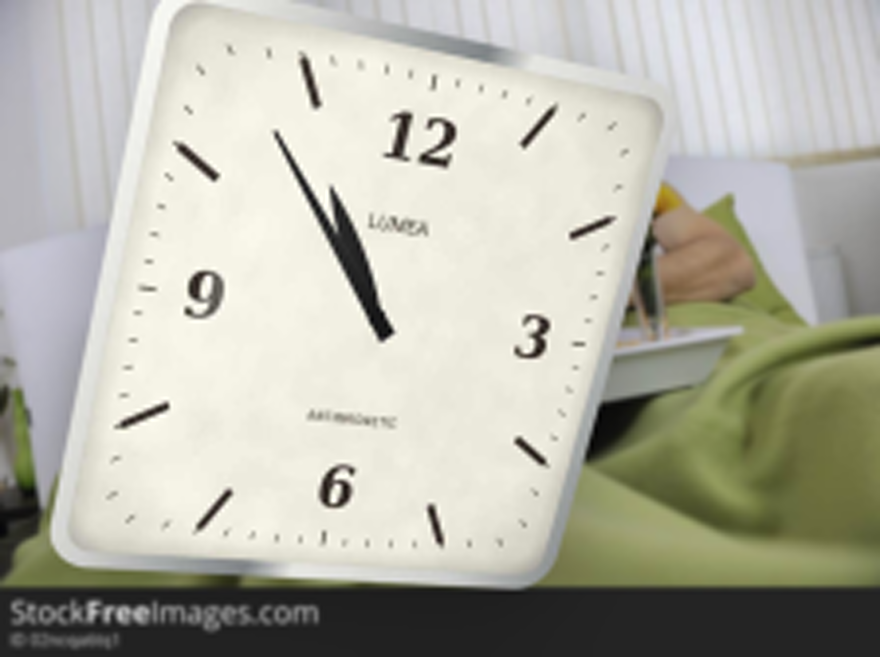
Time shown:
10.53
